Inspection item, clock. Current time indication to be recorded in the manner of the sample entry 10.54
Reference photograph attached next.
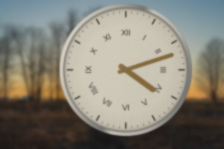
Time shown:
4.12
